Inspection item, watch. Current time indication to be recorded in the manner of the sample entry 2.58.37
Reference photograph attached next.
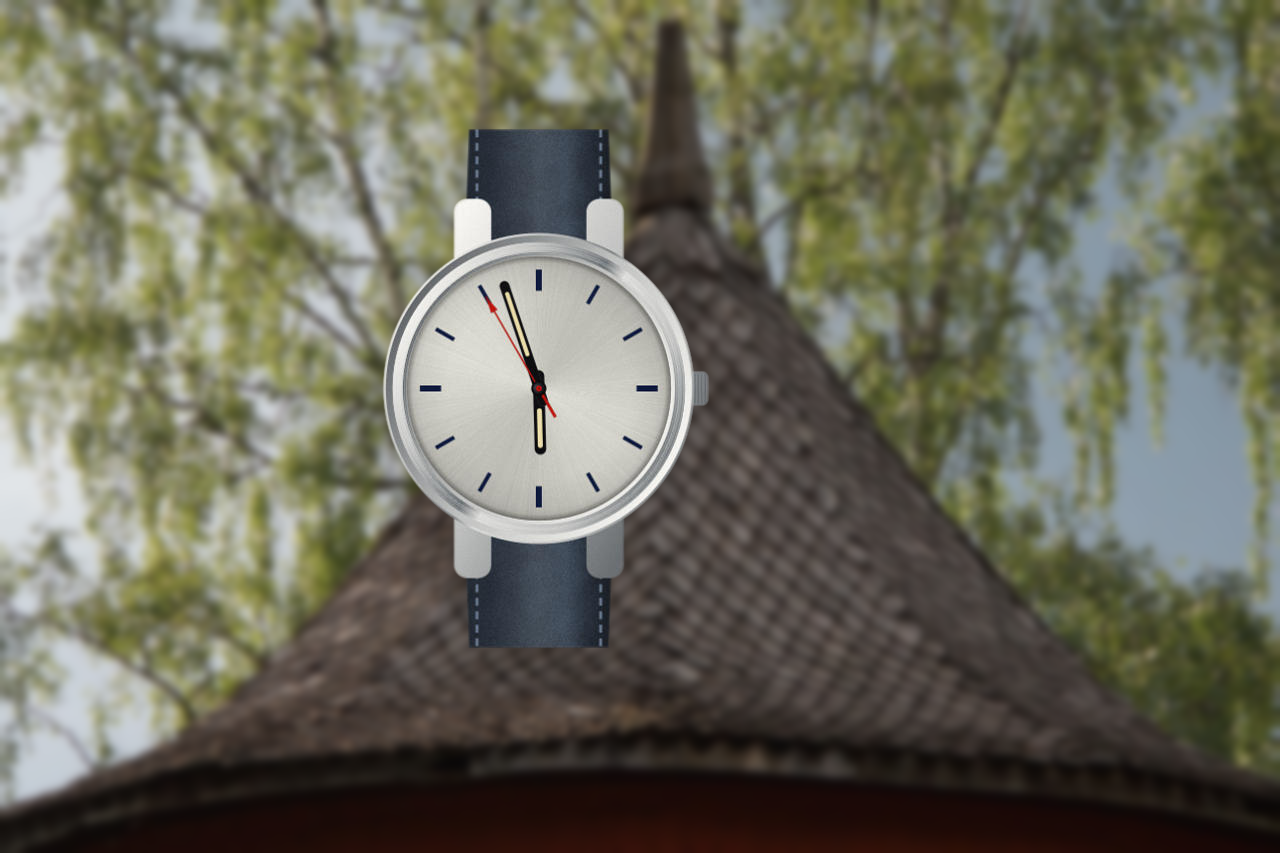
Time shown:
5.56.55
